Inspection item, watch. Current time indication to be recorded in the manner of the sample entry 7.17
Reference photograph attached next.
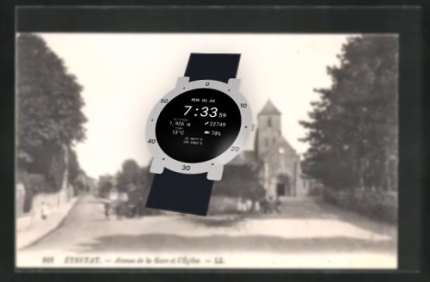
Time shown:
7.33
